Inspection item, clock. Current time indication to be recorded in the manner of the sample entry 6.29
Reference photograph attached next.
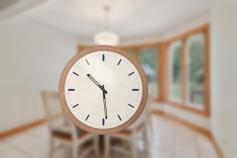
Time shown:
10.29
